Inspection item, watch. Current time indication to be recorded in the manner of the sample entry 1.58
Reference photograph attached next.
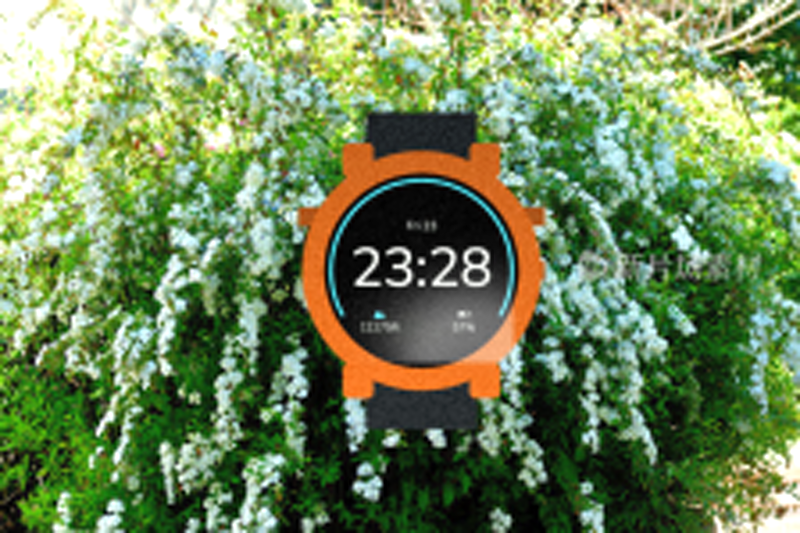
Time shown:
23.28
